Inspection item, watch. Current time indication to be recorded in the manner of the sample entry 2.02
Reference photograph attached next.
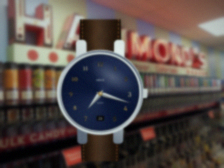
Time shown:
7.18
